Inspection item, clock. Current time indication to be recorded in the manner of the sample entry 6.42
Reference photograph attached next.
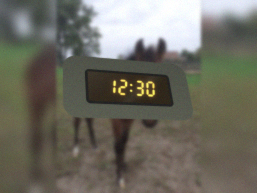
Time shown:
12.30
